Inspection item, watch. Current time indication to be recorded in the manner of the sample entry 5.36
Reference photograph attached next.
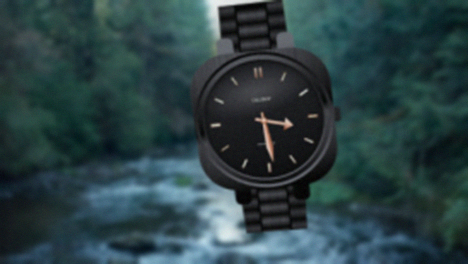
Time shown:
3.29
